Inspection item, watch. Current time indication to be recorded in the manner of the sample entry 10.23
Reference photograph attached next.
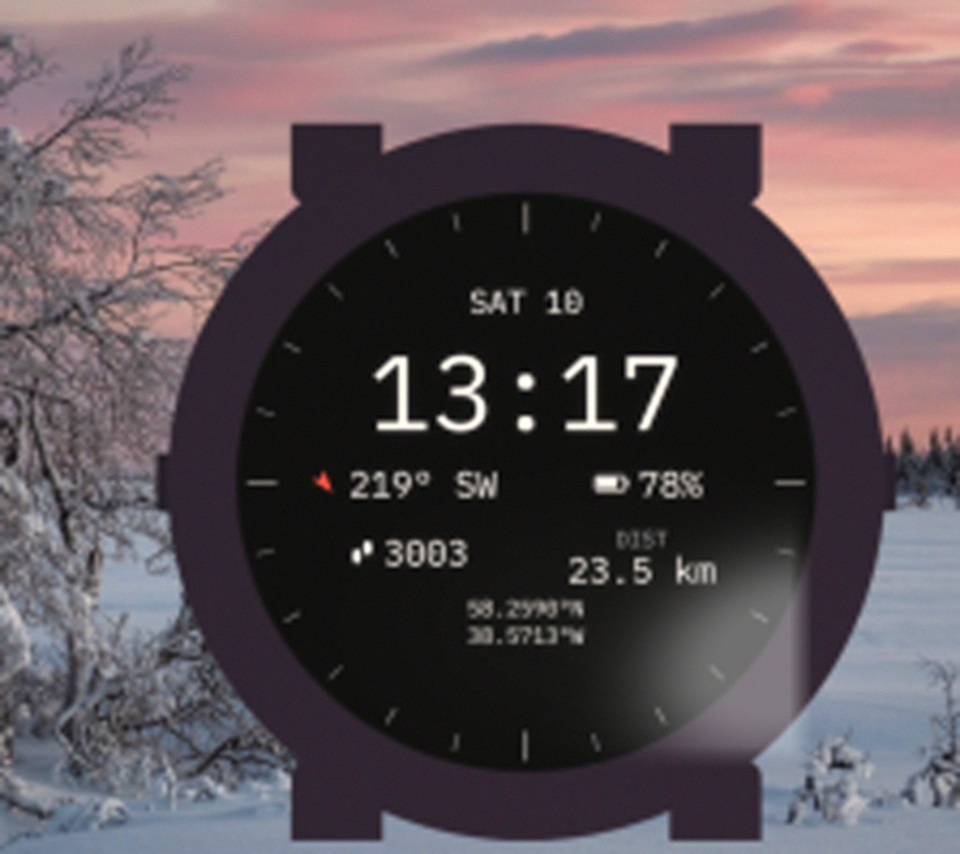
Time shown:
13.17
